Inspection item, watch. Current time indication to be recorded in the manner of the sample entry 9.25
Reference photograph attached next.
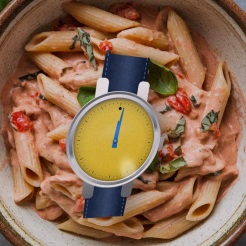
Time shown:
12.01
